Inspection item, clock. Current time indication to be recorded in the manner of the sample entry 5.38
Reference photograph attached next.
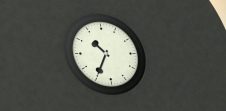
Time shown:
10.35
